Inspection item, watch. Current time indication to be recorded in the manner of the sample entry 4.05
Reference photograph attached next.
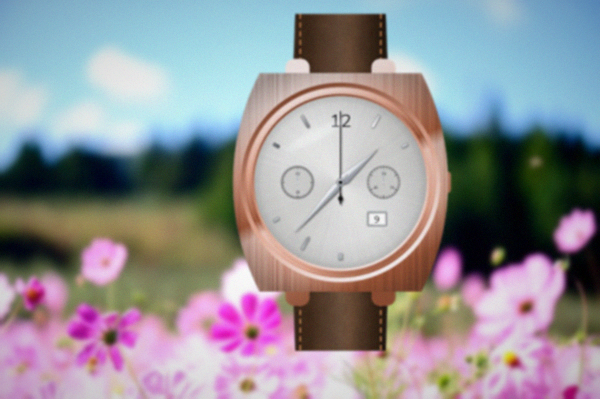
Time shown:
1.37
